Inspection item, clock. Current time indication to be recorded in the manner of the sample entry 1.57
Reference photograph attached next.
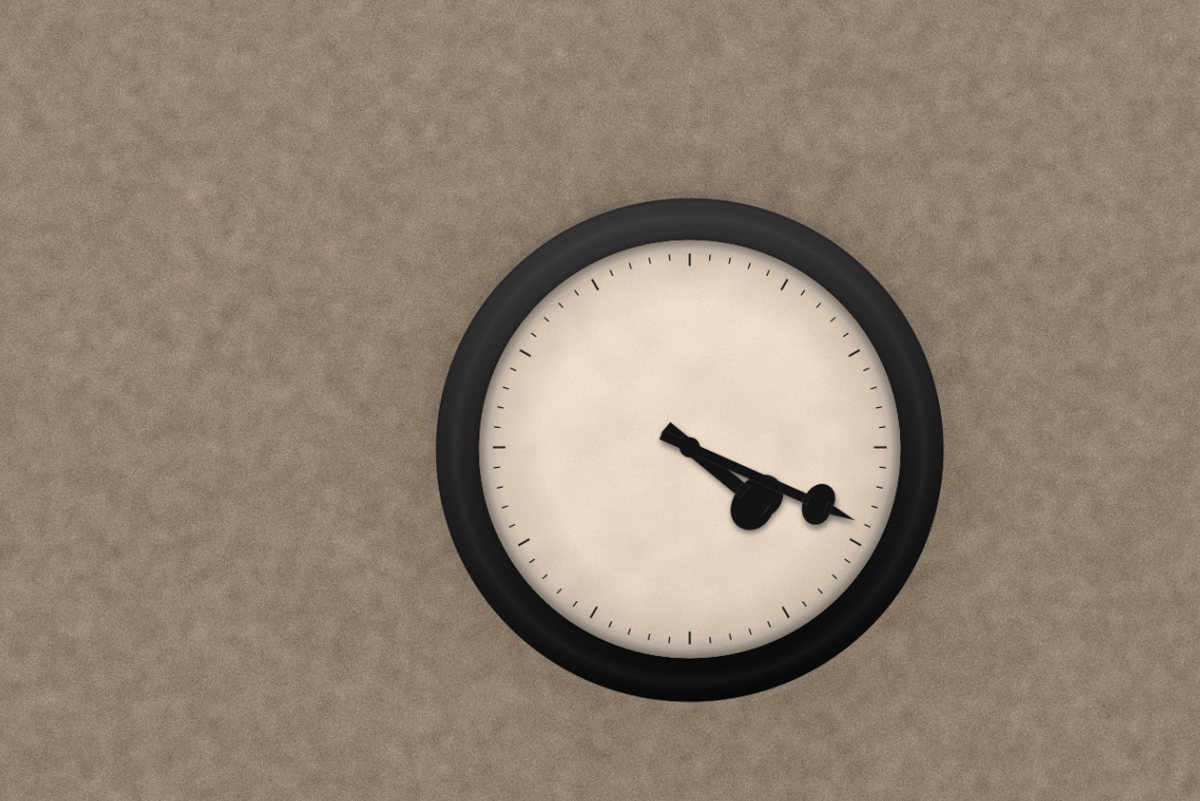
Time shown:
4.19
